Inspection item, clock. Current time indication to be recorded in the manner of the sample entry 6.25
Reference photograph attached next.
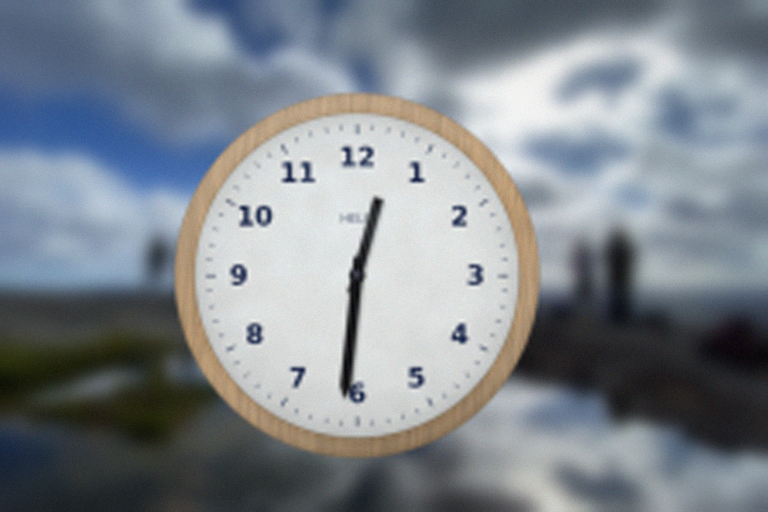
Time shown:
12.31
